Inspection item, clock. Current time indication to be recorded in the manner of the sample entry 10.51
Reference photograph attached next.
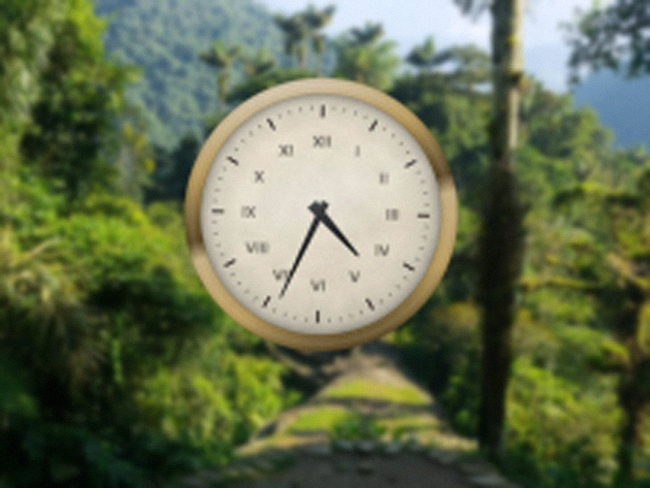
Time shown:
4.34
